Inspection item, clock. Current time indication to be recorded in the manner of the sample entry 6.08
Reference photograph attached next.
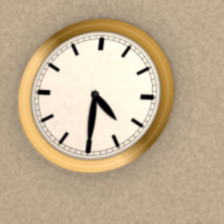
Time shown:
4.30
